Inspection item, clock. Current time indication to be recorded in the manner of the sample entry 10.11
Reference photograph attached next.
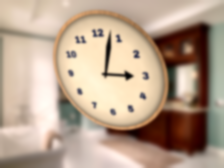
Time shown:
3.03
